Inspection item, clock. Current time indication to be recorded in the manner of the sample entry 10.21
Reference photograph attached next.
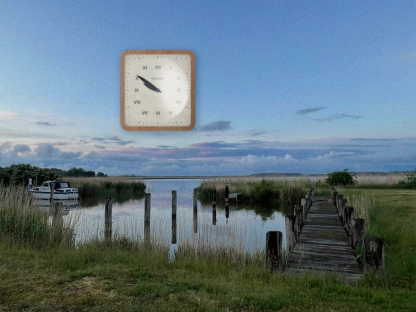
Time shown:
9.51
